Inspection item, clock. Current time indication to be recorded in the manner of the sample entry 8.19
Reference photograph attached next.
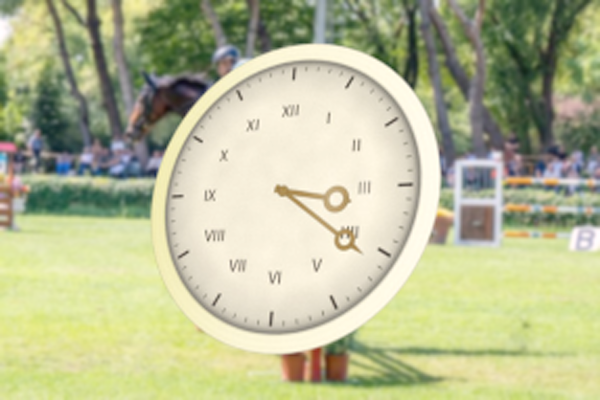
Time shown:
3.21
